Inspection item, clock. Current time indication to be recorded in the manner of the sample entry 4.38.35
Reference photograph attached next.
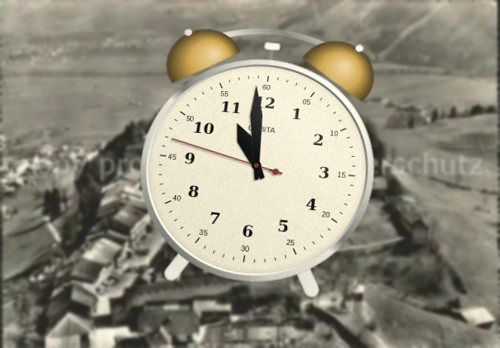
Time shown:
10.58.47
